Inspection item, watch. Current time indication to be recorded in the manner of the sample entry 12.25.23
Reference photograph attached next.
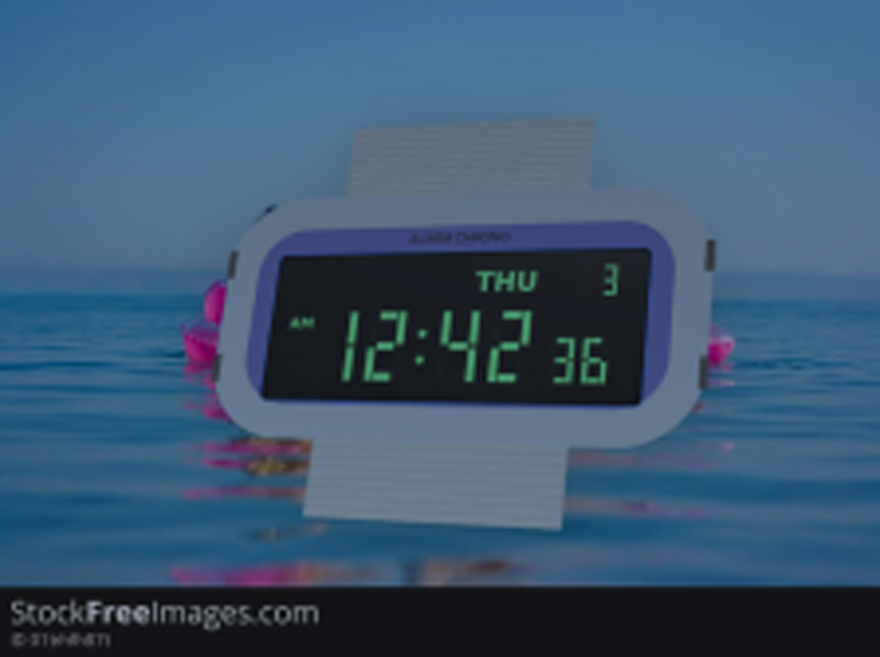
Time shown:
12.42.36
